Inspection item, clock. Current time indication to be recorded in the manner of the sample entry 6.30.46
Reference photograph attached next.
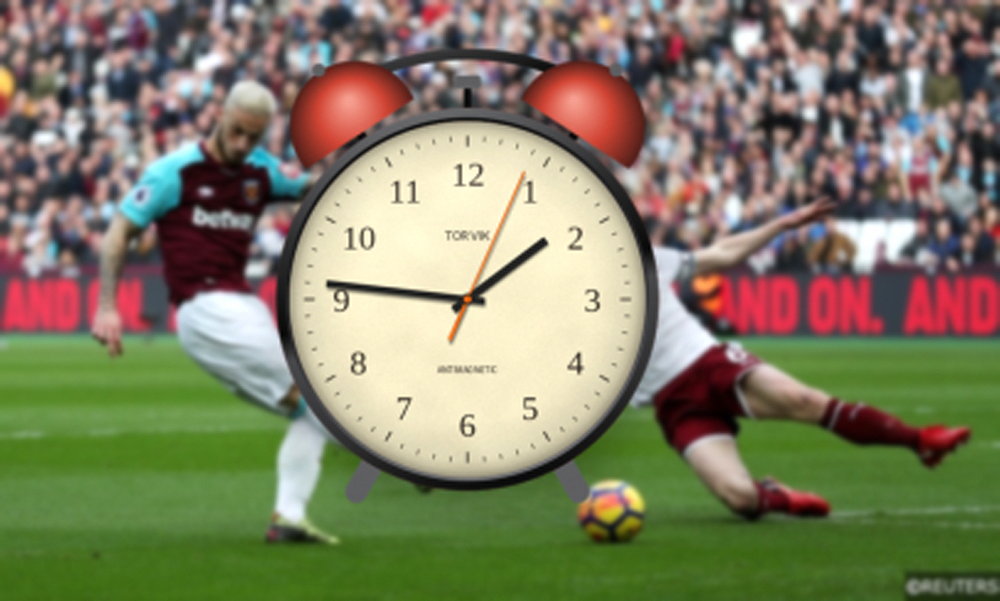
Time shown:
1.46.04
